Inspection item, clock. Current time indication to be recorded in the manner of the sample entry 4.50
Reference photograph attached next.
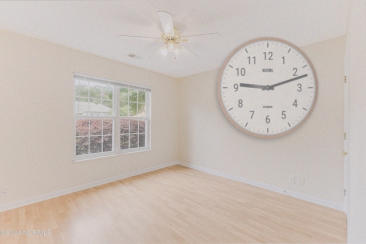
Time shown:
9.12
